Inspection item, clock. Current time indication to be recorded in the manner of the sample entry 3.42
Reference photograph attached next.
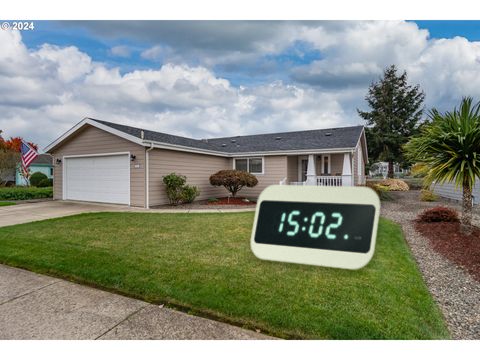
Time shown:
15.02
